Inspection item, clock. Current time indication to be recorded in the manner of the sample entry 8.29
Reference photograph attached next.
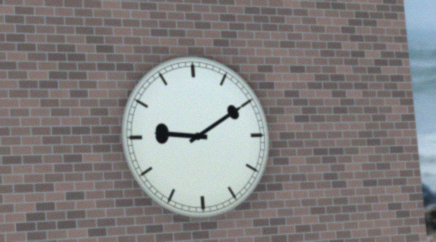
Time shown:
9.10
